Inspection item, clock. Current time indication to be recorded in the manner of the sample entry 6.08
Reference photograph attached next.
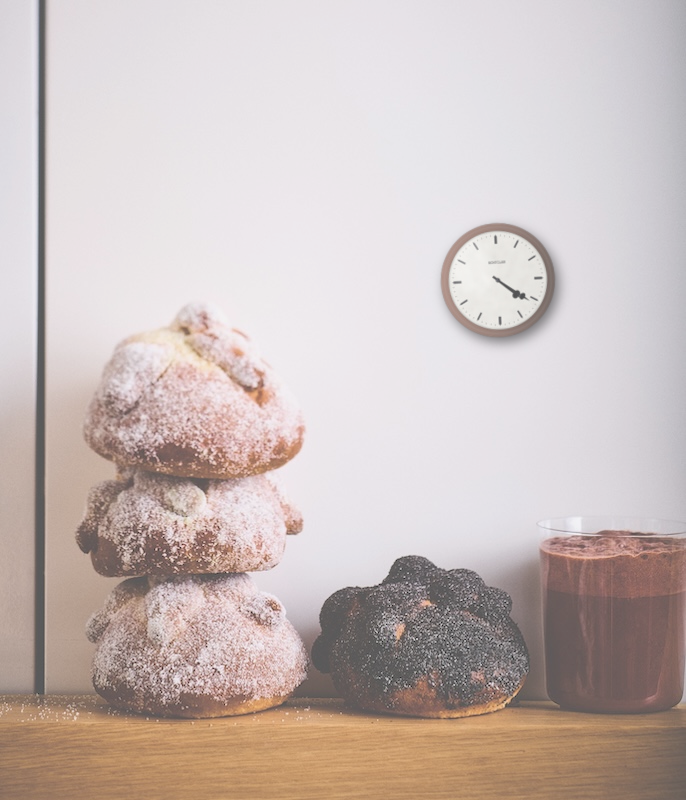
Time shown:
4.21
